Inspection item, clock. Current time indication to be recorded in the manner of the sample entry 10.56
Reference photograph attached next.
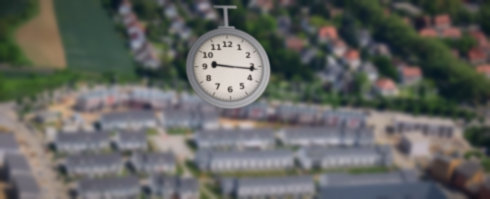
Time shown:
9.16
